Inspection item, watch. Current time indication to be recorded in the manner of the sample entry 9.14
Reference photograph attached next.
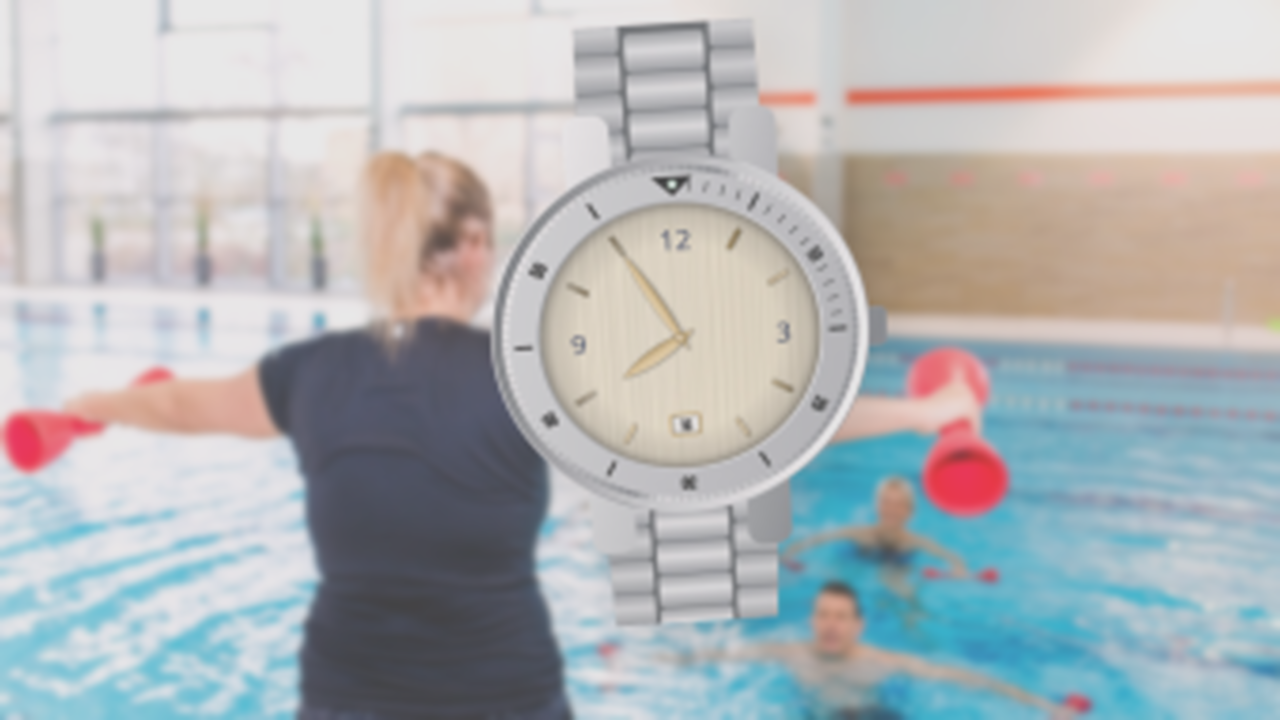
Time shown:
7.55
